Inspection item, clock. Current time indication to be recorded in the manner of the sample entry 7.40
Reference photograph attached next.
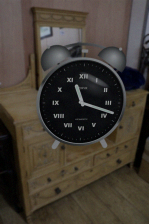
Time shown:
11.18
